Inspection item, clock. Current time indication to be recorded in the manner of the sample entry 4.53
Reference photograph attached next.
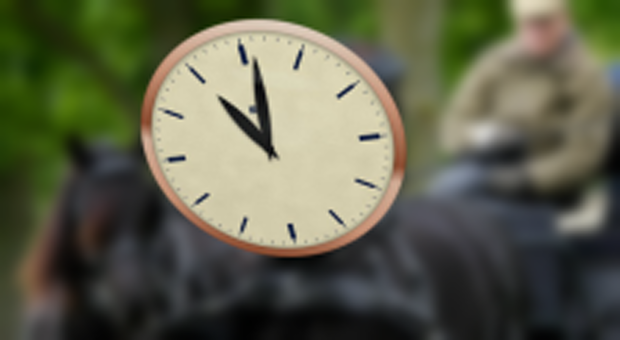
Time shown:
11.01
